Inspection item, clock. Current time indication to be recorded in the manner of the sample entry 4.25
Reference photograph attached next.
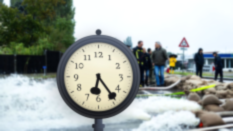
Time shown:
6.24
